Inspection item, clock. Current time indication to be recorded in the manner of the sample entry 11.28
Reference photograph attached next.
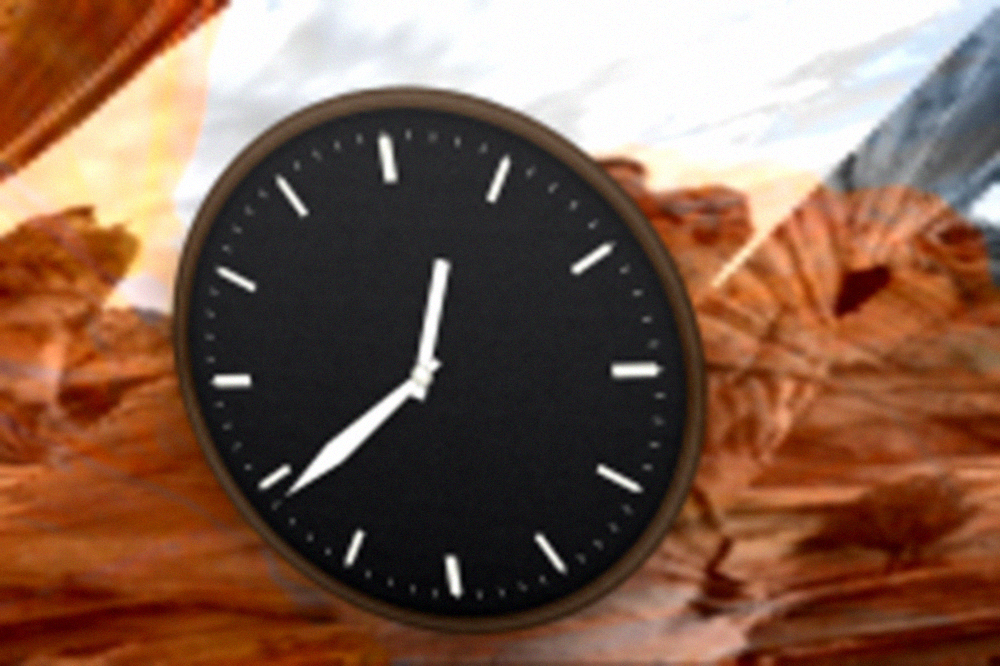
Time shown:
12.39
